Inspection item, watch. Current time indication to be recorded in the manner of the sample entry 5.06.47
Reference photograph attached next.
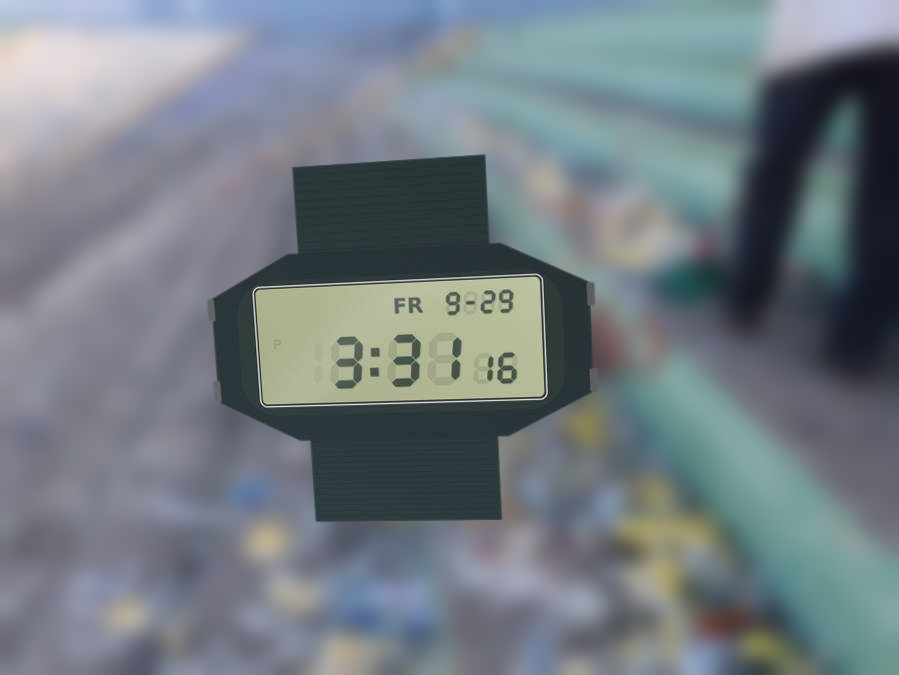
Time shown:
3.31.16
